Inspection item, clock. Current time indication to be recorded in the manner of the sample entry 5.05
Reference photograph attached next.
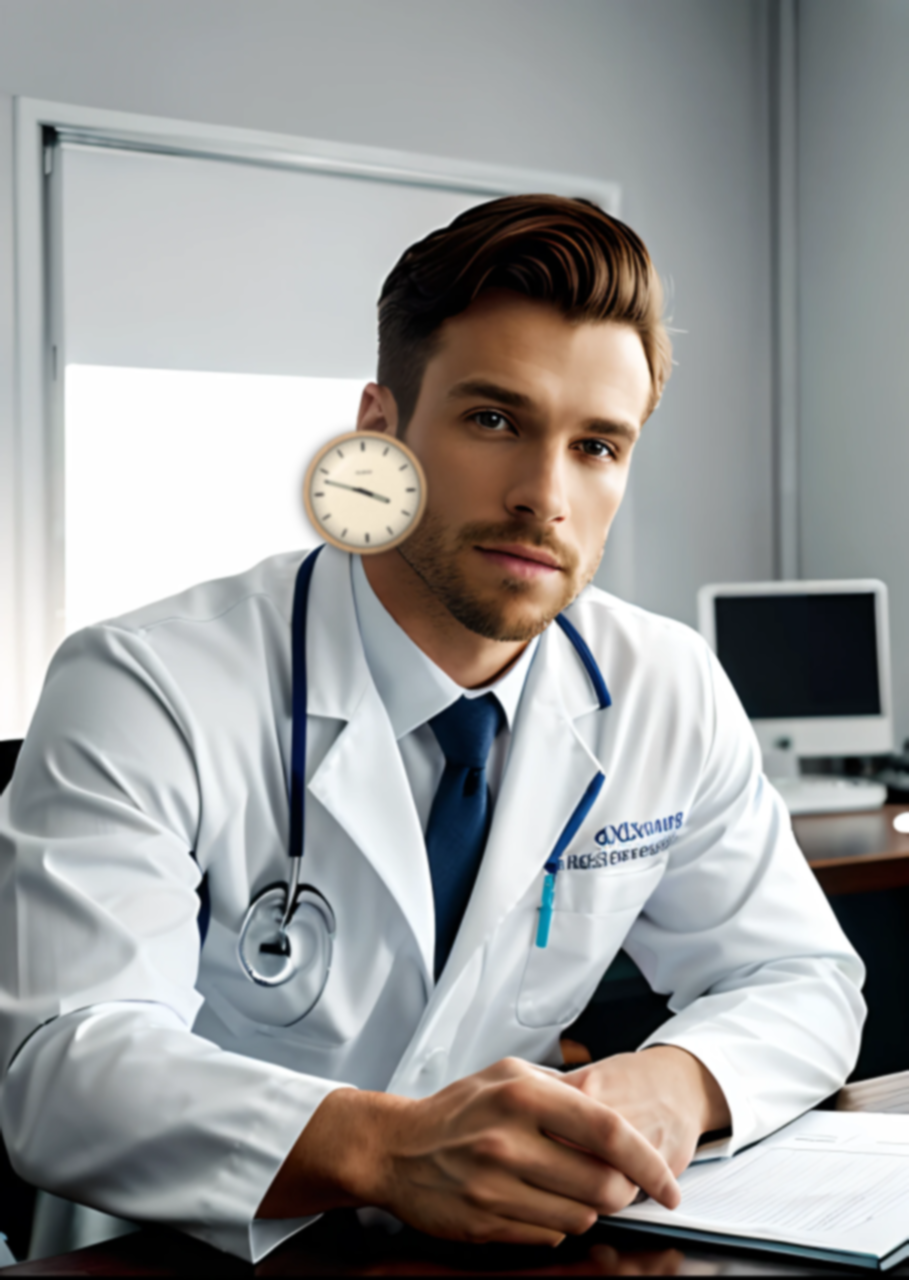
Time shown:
3.48
